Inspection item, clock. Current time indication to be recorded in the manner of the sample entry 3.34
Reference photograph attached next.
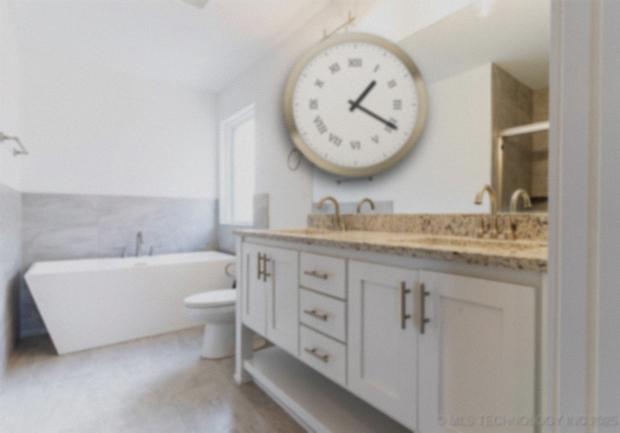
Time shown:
1.20
